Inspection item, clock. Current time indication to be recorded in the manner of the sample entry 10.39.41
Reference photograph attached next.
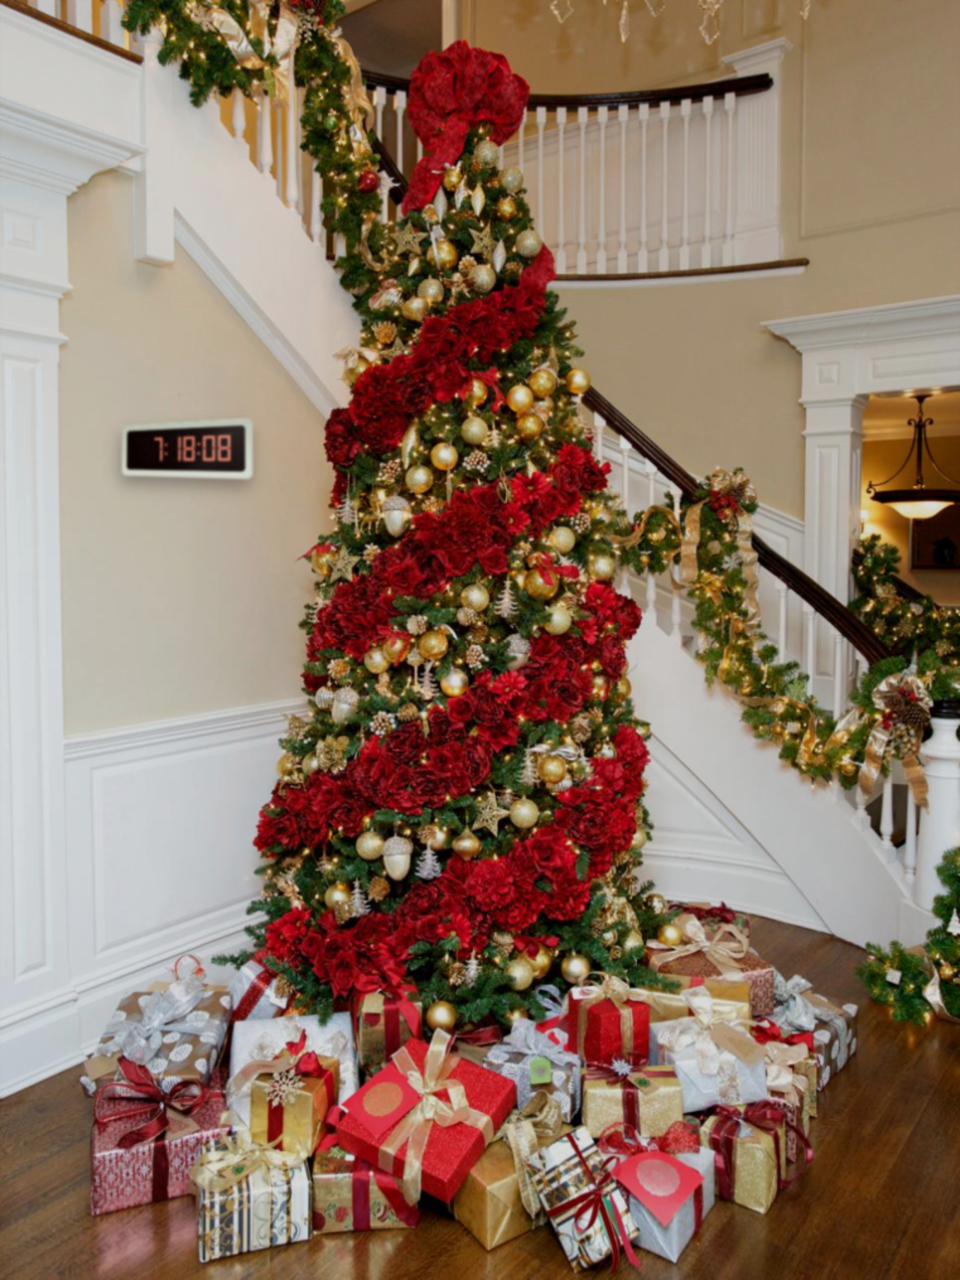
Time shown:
7.18.08
